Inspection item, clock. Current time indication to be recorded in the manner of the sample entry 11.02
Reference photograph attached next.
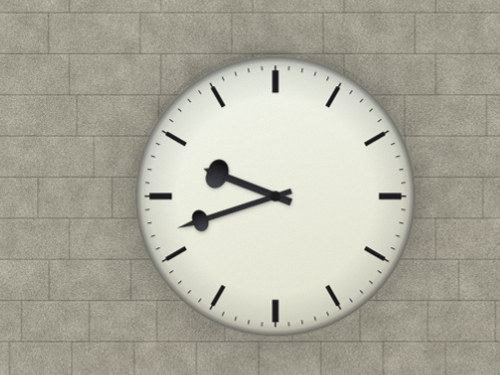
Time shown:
9.42
